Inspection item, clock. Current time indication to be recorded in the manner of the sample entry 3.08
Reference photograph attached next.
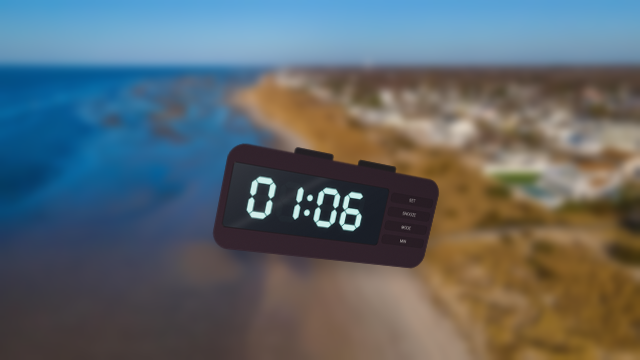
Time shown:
1.06
